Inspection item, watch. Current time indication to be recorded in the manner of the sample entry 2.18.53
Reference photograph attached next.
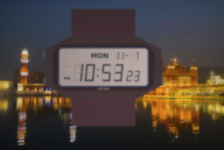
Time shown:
10.53.23
